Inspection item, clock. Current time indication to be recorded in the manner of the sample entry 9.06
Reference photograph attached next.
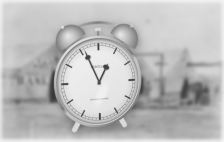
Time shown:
12.56
